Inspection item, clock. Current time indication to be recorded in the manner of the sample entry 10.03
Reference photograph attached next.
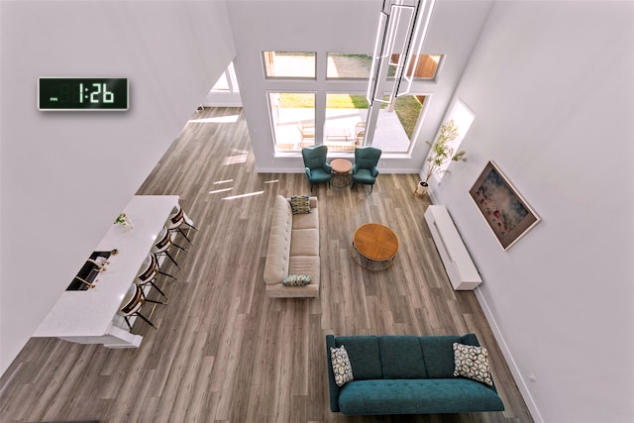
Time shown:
1.26
